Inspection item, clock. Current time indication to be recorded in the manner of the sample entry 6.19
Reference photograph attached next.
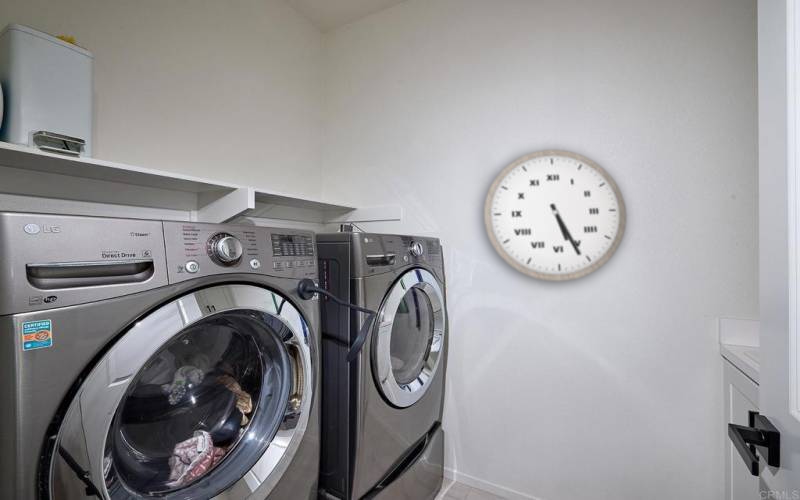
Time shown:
5.26
